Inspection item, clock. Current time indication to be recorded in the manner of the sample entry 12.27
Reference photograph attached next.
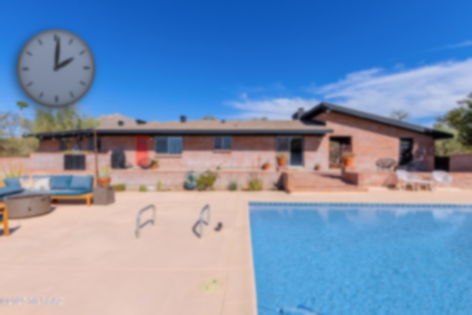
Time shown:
2.01
